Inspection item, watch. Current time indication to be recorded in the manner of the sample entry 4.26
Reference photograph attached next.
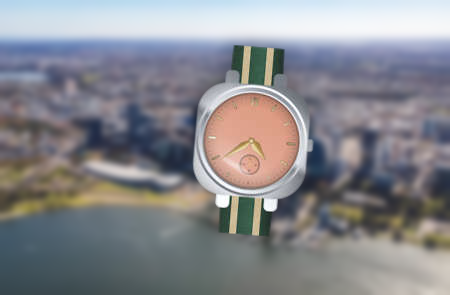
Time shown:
4.39
